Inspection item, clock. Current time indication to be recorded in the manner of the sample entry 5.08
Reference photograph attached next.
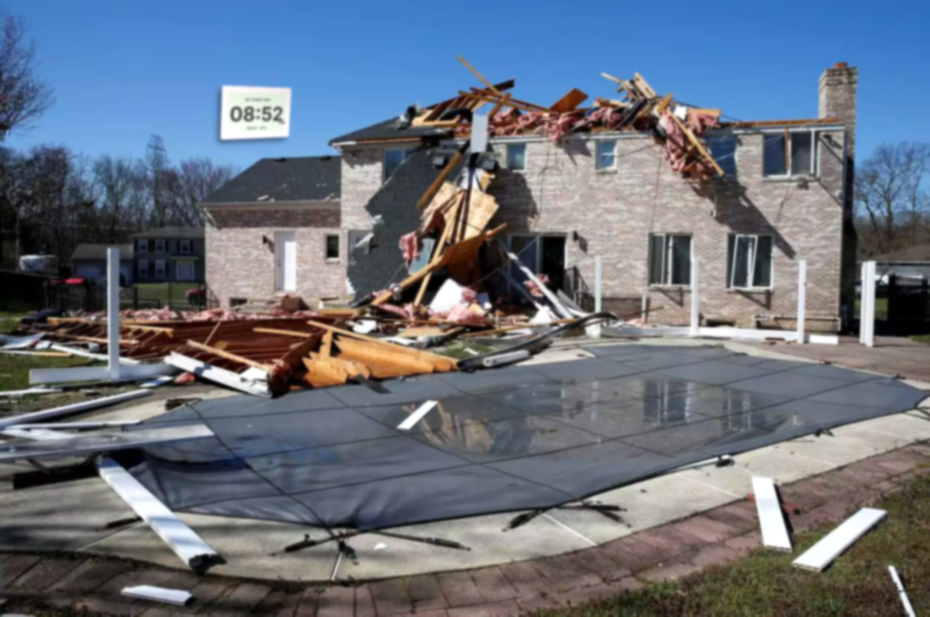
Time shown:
8.52
